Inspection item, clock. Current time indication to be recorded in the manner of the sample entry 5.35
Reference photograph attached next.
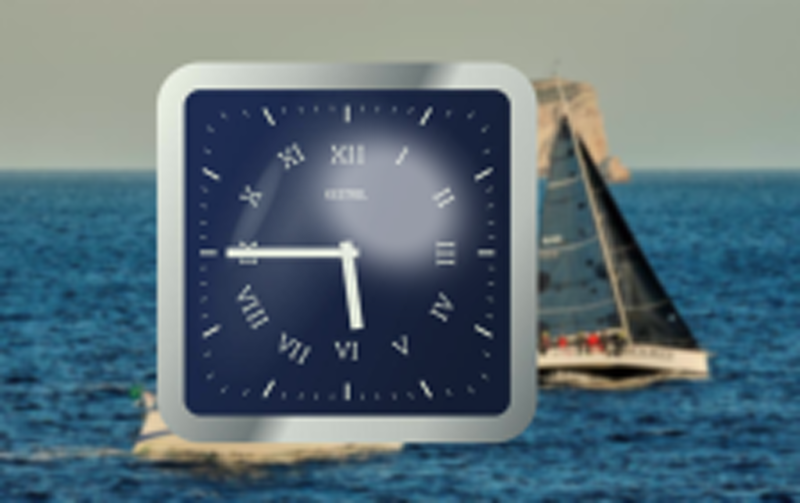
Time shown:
5.45
